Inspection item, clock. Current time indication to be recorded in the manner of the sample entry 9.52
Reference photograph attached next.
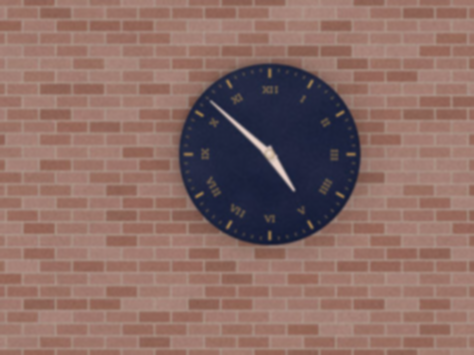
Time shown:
4.52
